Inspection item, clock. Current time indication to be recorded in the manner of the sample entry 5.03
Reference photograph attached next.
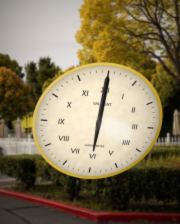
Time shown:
6.00
